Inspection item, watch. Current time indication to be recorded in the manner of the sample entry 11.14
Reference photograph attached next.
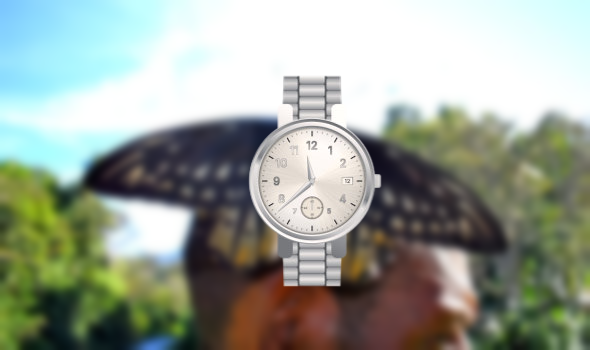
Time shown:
11.38
